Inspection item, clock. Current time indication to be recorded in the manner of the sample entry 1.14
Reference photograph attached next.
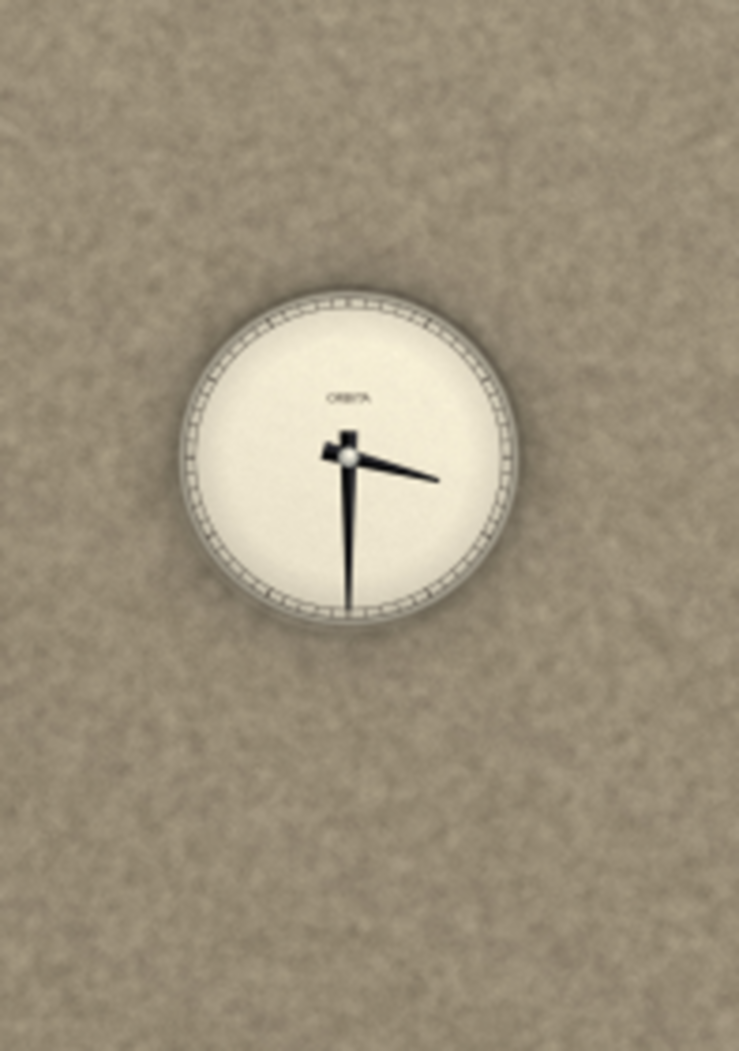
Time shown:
3.30
